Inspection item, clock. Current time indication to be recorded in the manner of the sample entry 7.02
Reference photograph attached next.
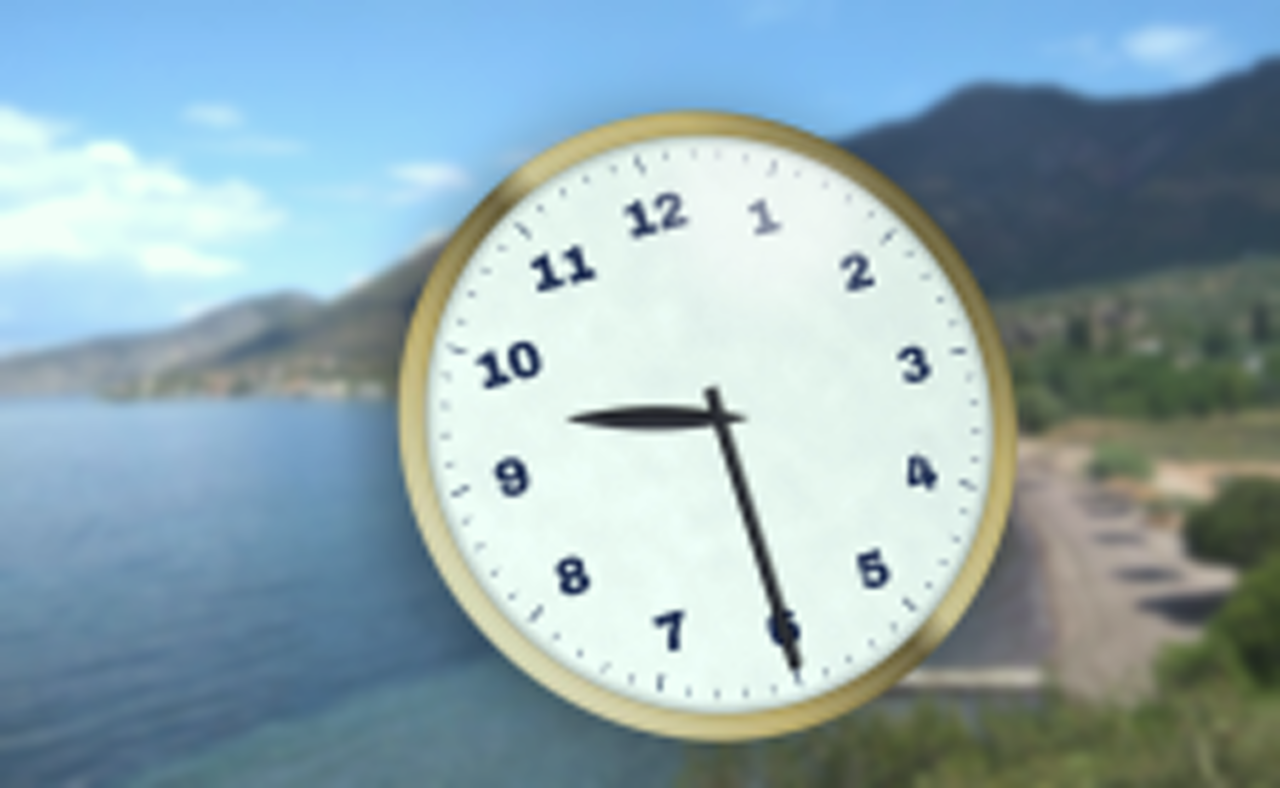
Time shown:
9.30
